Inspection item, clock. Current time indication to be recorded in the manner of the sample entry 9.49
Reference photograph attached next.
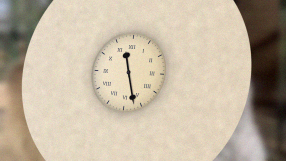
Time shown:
11.27
